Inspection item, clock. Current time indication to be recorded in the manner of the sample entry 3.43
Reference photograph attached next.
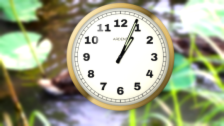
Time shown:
1.04
